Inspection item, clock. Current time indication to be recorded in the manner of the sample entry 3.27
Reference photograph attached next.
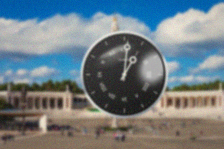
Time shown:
1.01
